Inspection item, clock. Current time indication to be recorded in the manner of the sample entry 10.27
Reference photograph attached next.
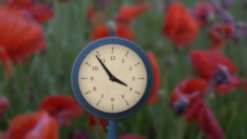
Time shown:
3.54
